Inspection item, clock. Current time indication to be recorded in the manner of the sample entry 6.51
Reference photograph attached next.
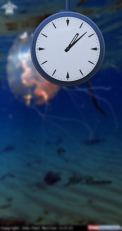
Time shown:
1.08
